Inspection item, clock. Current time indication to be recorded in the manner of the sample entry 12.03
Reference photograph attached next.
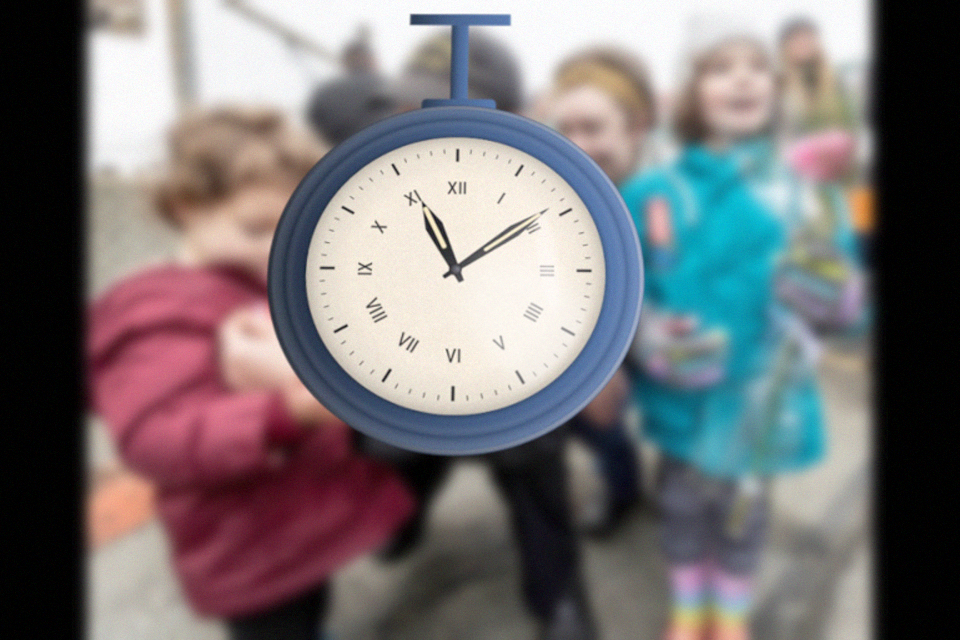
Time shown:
11.09
